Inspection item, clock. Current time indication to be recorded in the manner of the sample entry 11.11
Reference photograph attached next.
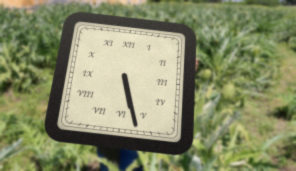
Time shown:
5.27
